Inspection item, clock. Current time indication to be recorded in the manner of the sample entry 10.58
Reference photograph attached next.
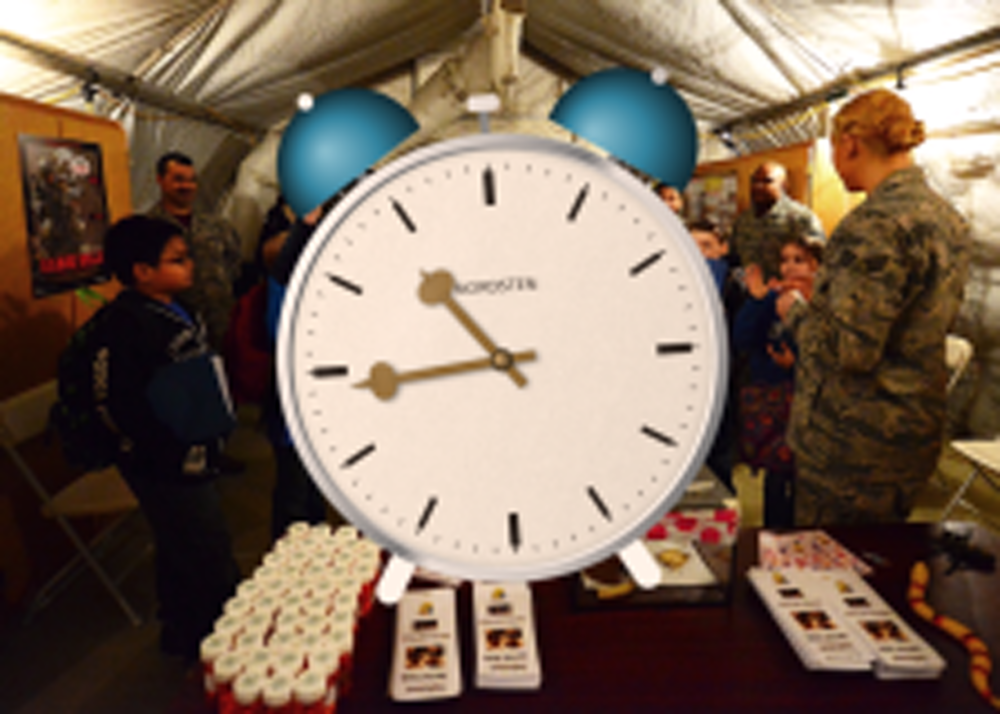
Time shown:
10.44
